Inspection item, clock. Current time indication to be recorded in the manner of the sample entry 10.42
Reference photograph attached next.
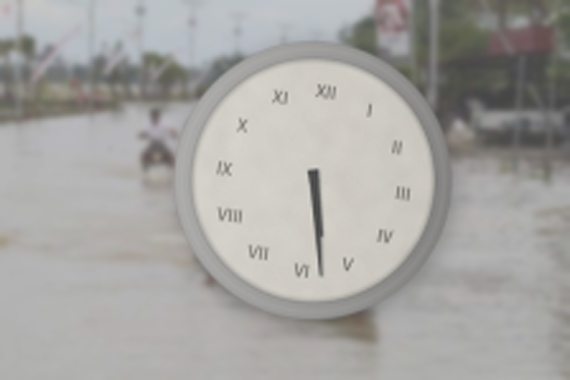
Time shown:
5.28
